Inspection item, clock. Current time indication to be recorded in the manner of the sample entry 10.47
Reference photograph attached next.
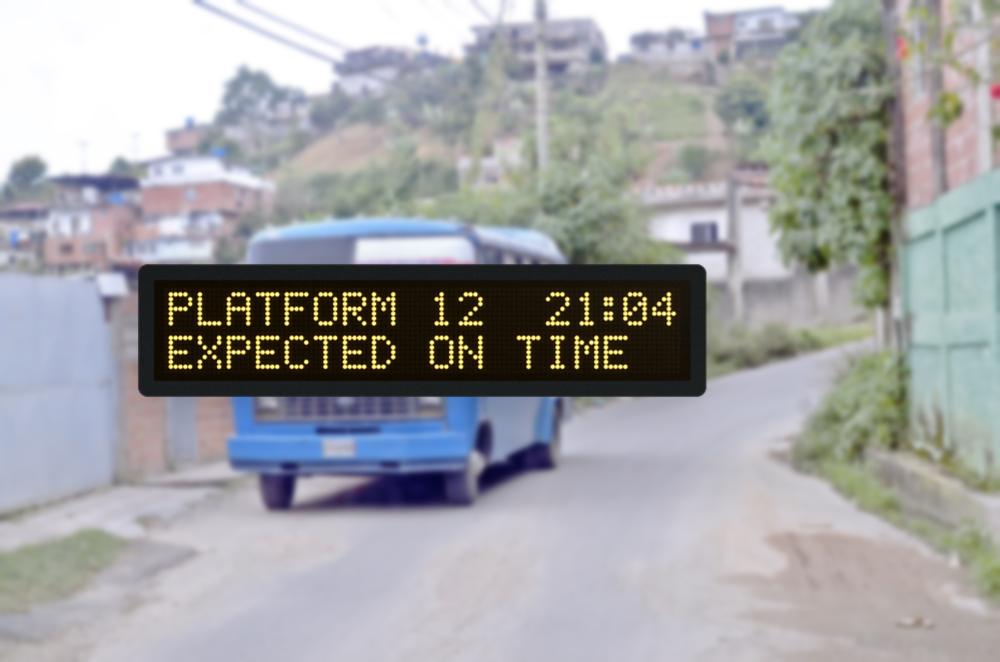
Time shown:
21.04
